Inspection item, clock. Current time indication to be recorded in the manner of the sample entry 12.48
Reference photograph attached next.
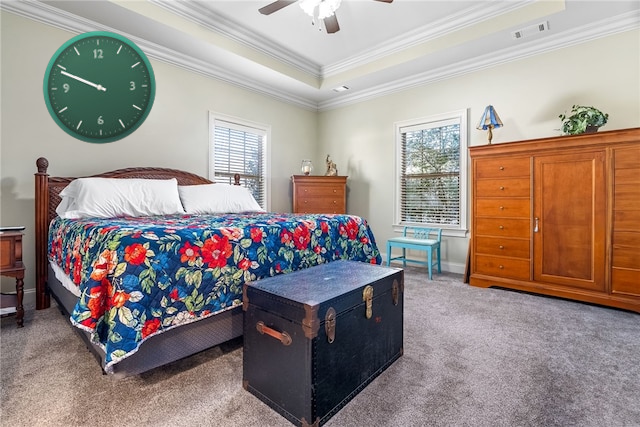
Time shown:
9.49
